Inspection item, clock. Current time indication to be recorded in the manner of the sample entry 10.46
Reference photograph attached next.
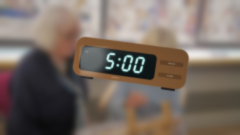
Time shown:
5.00
